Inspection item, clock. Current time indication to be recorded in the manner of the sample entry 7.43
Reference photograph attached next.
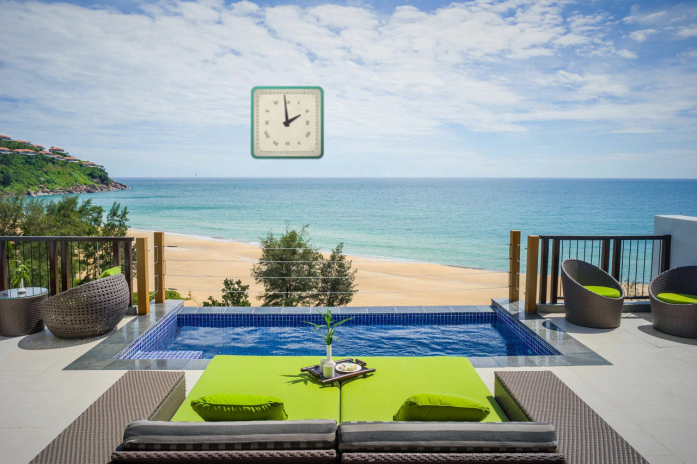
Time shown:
1.59
